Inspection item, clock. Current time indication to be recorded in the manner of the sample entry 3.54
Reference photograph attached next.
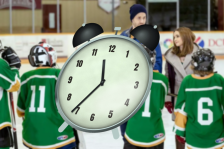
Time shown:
11.36
